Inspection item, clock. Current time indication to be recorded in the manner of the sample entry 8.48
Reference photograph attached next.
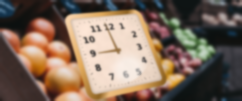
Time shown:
8.59
